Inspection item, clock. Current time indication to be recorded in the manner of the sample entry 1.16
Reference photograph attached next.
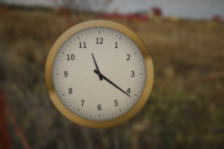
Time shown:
11.21
